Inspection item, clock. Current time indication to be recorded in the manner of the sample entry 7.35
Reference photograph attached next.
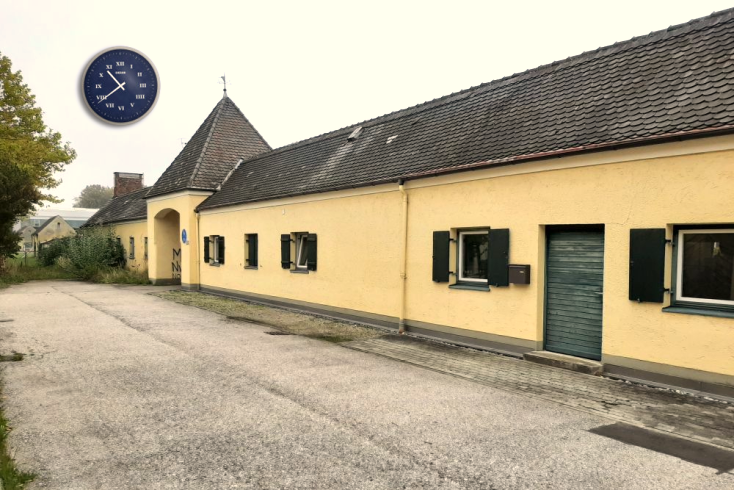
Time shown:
10.39
